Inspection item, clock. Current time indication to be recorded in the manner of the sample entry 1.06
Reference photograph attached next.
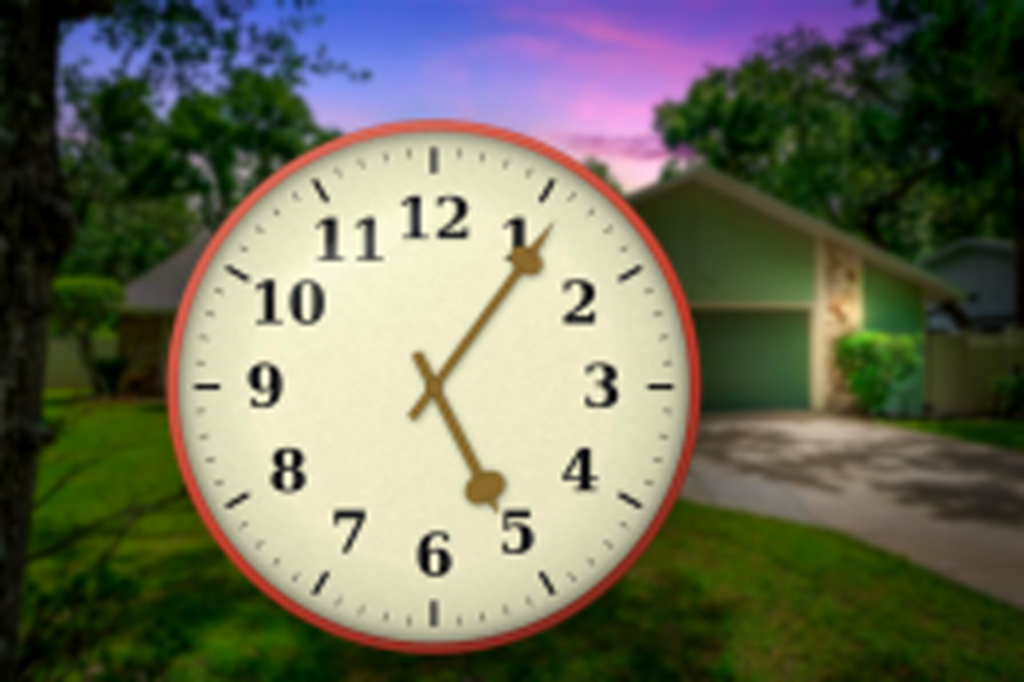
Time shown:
5.06
